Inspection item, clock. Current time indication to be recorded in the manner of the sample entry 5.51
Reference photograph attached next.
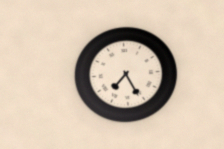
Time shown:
7.26
